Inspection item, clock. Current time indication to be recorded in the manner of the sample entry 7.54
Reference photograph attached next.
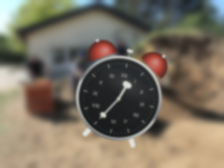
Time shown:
12.35
